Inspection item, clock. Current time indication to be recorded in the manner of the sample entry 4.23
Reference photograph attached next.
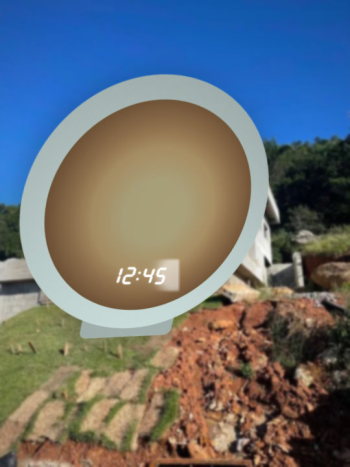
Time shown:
12.45
